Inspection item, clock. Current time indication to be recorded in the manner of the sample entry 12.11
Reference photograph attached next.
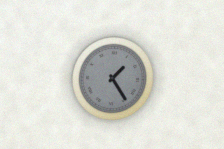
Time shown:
1.24
